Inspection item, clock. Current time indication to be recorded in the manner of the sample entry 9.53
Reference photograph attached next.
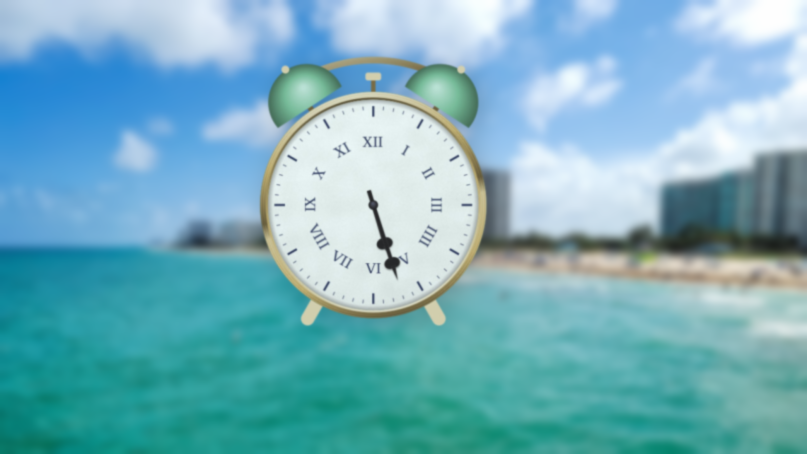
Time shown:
5.27
